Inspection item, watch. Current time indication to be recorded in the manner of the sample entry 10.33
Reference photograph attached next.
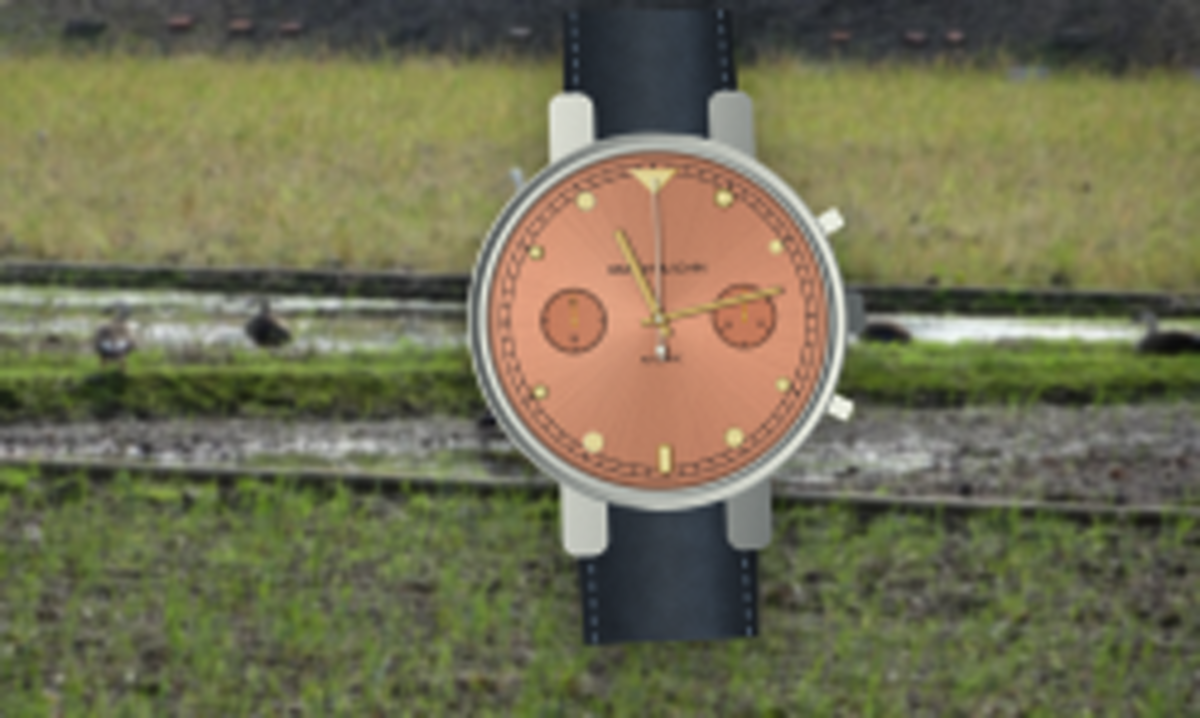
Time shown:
11.13
